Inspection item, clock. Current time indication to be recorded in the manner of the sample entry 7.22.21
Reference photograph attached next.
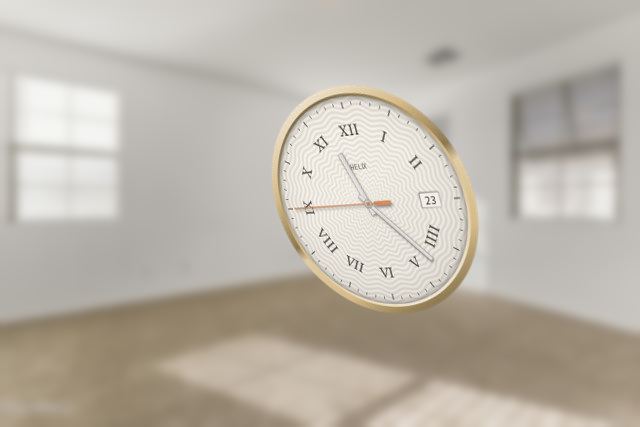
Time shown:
11.22.45
